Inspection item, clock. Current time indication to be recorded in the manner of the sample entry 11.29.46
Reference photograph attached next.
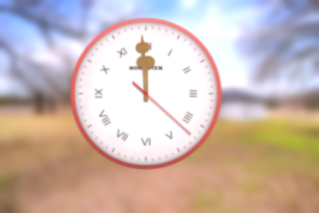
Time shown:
11.59.22
